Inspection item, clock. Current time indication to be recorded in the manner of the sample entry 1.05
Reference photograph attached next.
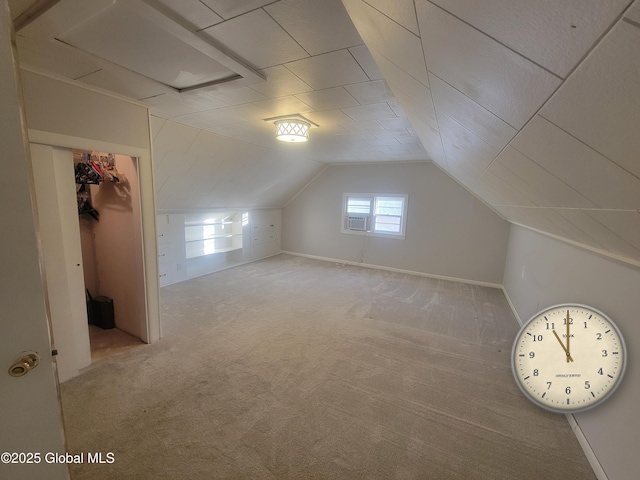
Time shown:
11.00
